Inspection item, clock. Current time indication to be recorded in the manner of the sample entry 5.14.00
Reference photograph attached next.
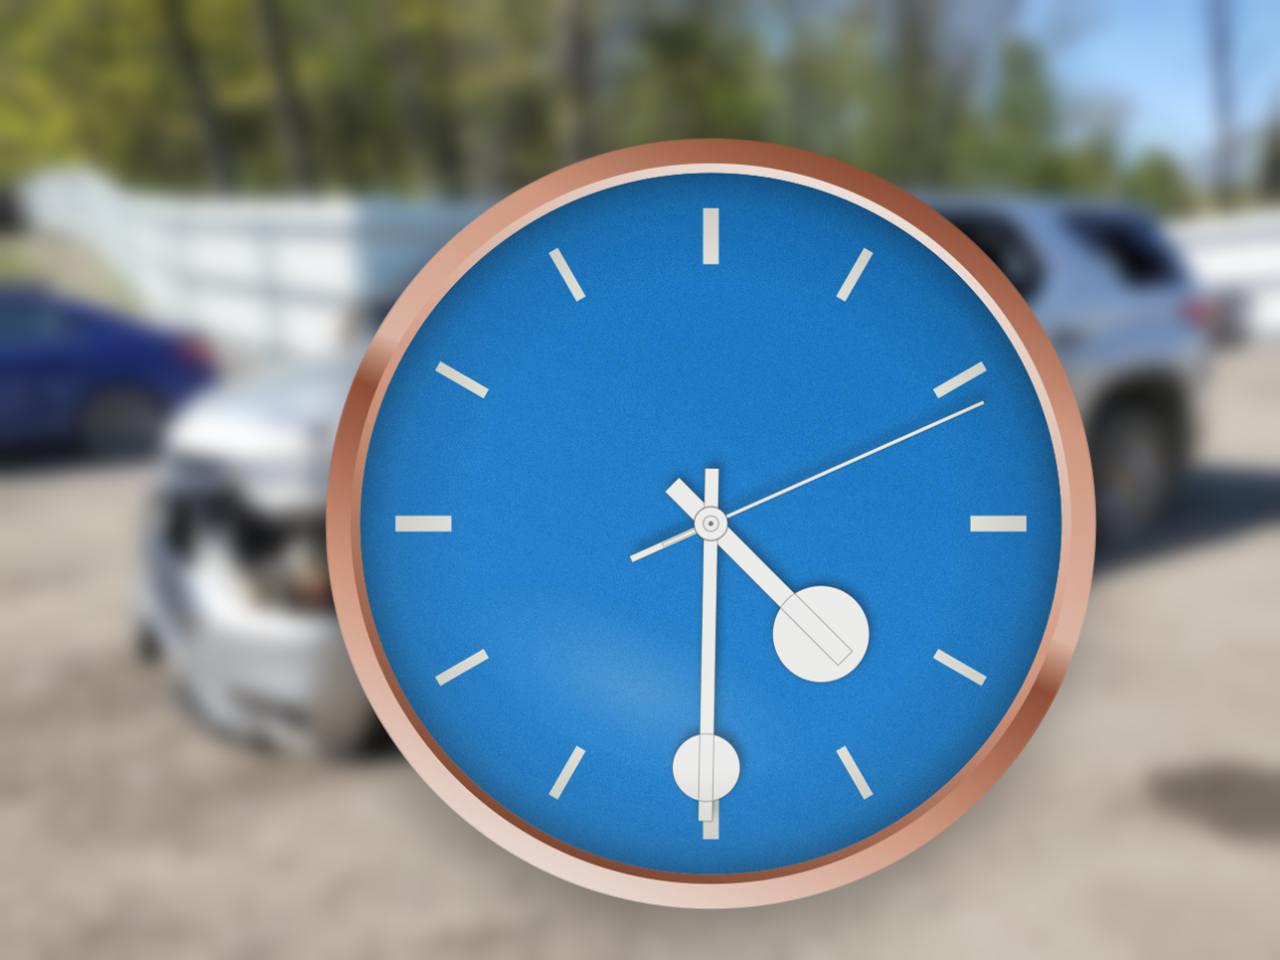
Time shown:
4.30.11
